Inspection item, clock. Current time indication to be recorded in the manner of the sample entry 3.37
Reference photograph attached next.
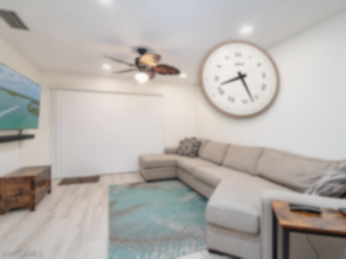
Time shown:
8.27
